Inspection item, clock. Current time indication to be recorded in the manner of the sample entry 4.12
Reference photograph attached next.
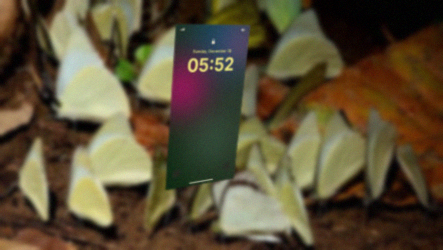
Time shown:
5.52
